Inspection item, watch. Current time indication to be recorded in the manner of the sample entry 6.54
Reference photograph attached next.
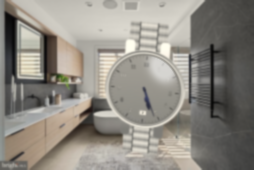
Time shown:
5.26
